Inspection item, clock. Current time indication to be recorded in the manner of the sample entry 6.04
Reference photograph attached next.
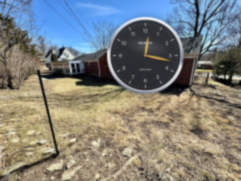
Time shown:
12.17
